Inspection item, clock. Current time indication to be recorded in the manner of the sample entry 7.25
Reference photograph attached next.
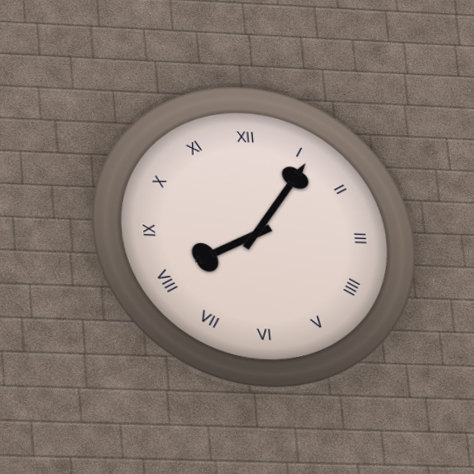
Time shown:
8.06
